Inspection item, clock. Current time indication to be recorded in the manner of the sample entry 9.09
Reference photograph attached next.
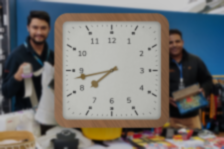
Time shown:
7.43
